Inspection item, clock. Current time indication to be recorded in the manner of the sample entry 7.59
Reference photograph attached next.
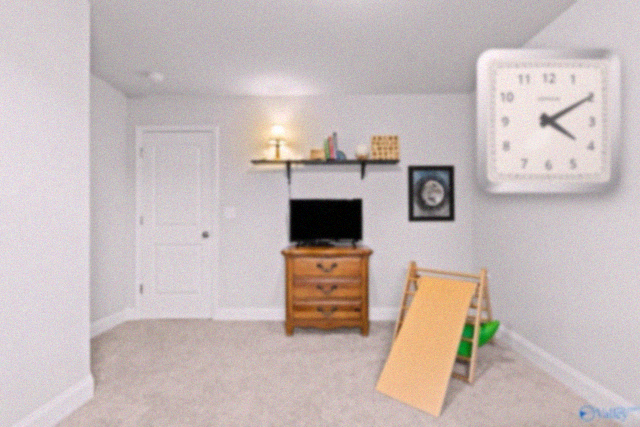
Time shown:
4.10
